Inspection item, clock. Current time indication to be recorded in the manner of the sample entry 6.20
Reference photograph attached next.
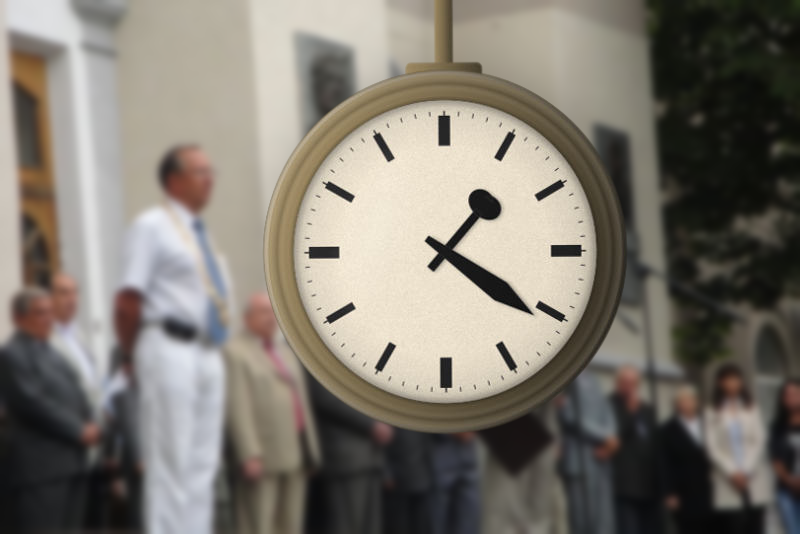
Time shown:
1.21
